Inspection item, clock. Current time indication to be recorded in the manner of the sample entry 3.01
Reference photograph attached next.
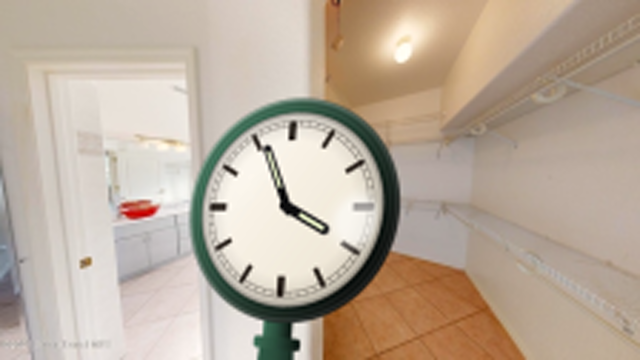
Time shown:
3.56
